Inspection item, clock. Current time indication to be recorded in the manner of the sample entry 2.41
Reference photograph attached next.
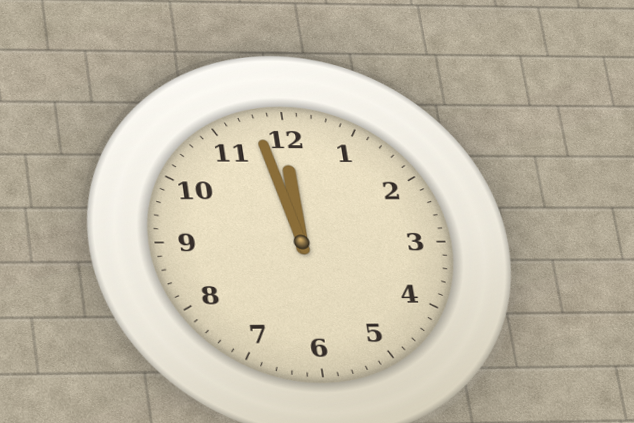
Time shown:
11.58
